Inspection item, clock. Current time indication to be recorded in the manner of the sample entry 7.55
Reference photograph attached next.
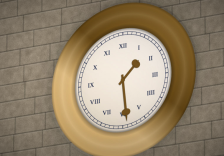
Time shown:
1.29
